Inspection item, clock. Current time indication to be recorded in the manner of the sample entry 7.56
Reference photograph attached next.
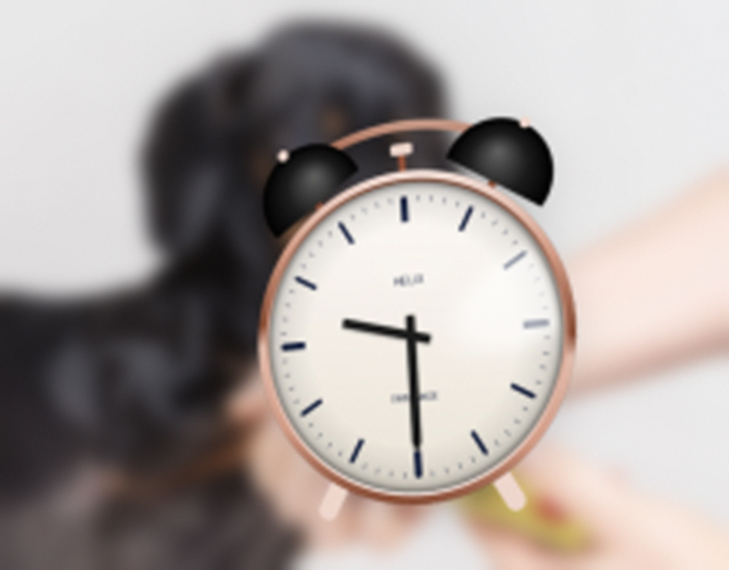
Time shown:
9.30
